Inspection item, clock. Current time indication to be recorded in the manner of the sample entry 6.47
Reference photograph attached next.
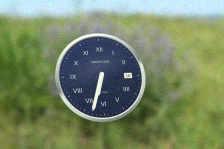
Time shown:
6.33
